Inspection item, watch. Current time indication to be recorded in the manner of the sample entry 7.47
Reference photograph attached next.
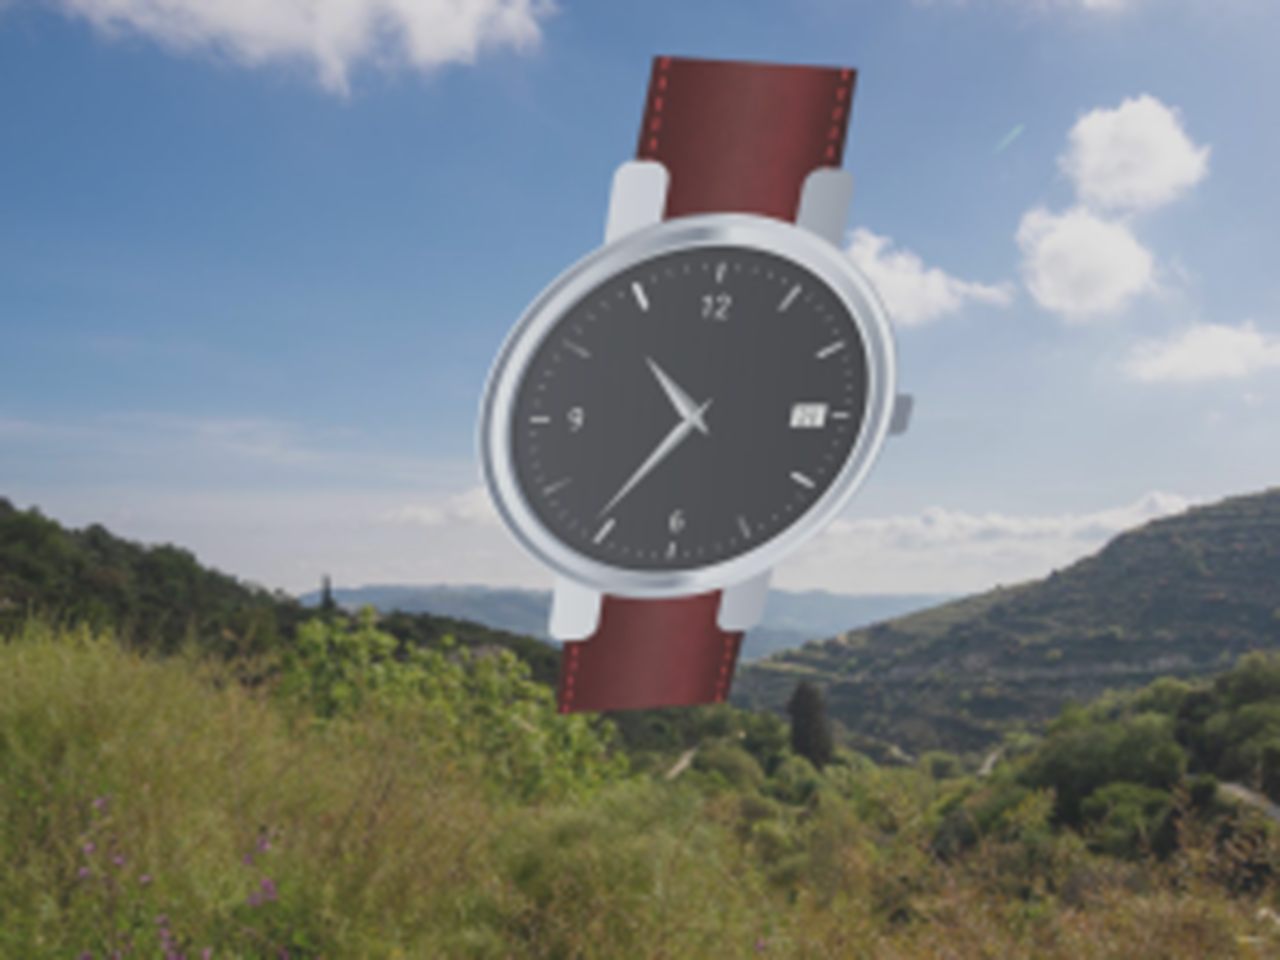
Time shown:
10.36
